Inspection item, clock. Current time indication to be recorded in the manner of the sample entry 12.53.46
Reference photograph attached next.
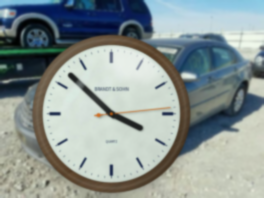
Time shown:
3.52.14
